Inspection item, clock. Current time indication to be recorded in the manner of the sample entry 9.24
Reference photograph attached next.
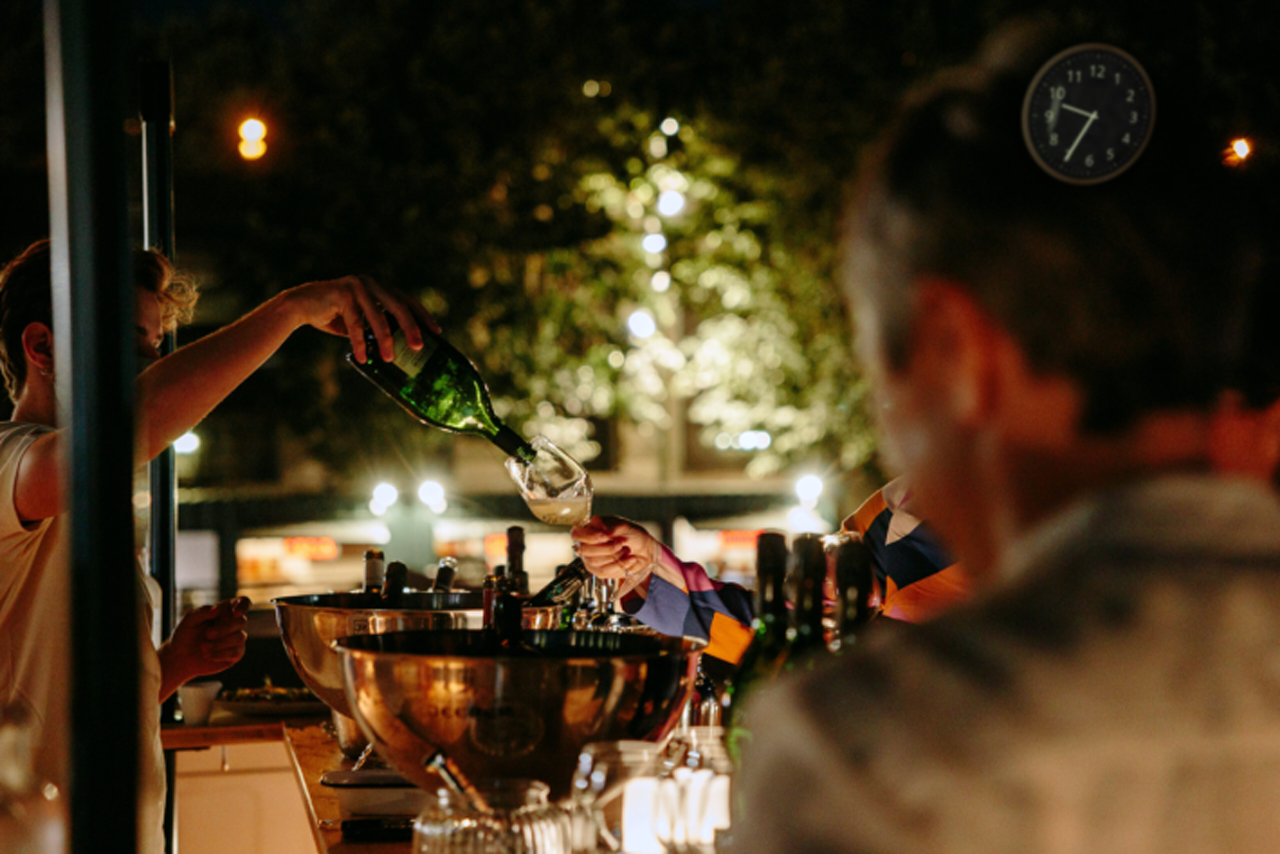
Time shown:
9.35
